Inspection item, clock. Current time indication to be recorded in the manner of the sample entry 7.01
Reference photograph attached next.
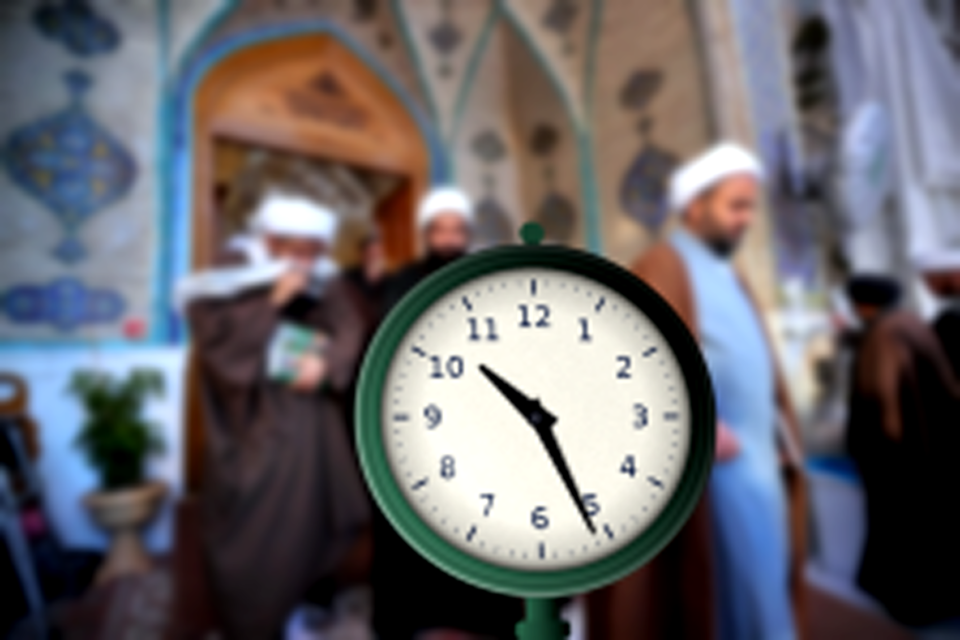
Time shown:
10.26
